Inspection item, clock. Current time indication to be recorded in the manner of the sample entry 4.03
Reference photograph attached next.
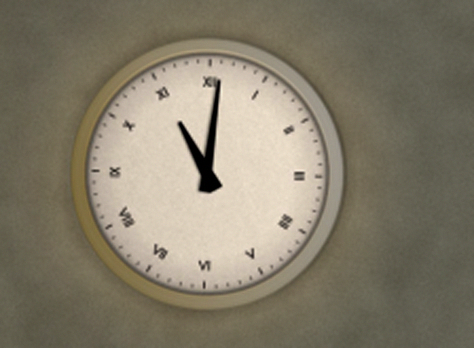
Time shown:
11.01
